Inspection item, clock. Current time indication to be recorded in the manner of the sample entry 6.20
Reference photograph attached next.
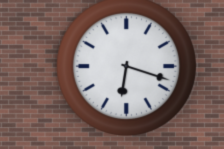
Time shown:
6.18
